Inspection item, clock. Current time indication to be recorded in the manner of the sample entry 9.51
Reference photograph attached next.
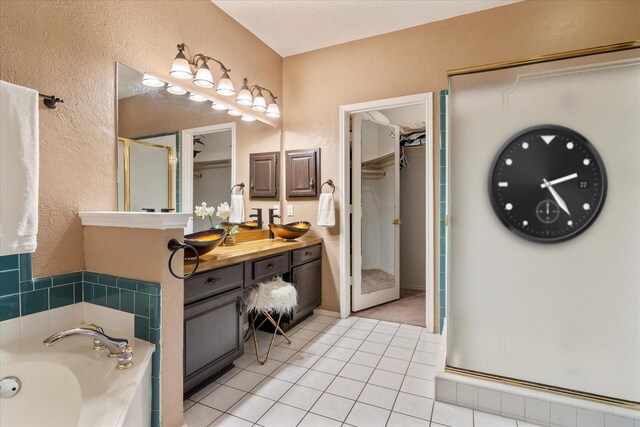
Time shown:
2.24
